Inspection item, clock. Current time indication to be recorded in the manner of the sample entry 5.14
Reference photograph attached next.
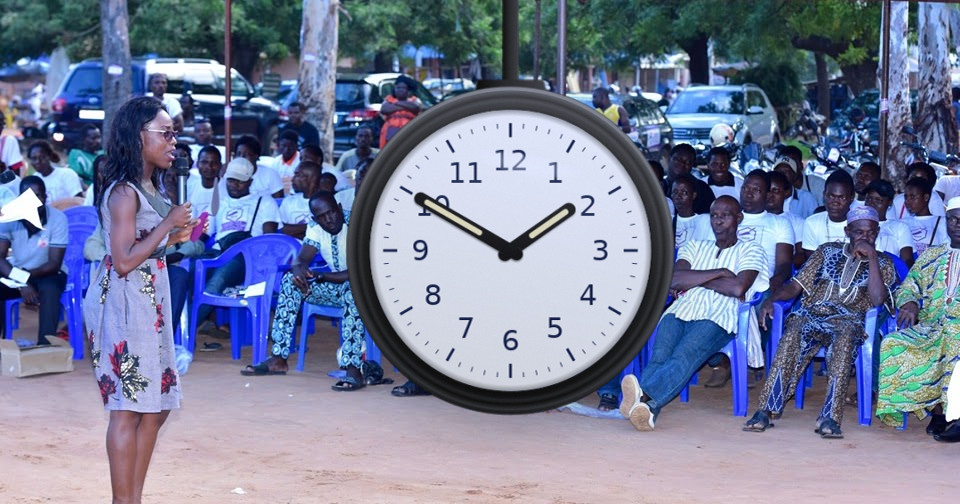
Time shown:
1.50
